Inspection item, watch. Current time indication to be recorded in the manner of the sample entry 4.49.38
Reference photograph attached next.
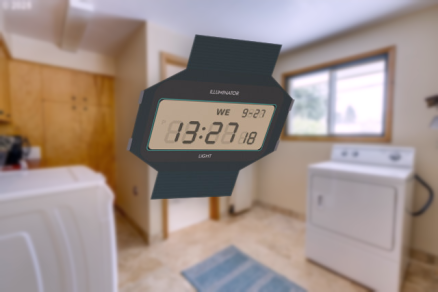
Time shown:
13.27.18
